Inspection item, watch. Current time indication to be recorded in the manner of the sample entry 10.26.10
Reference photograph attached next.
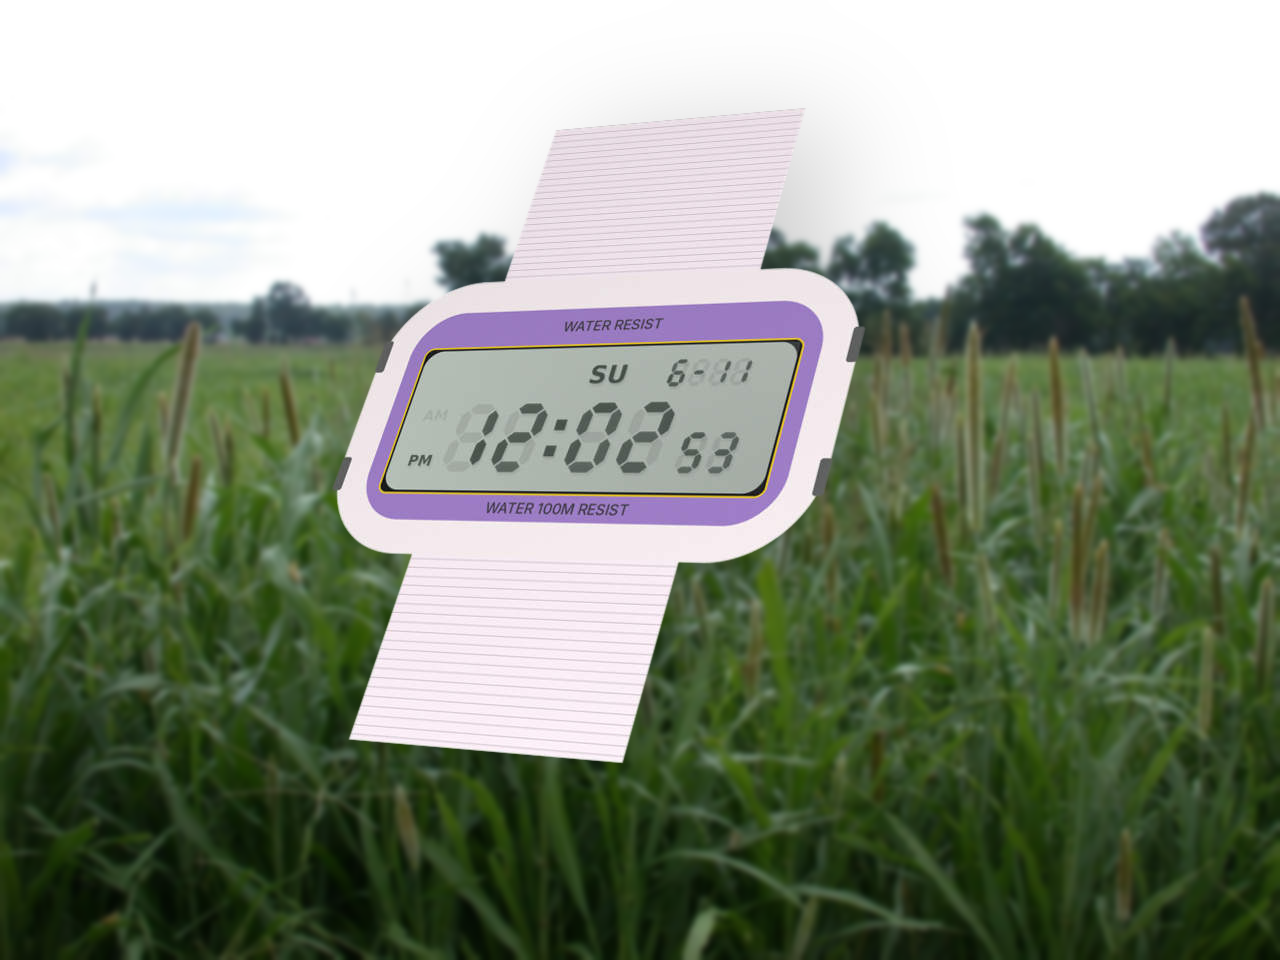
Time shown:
12.02.53
